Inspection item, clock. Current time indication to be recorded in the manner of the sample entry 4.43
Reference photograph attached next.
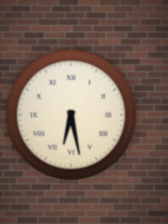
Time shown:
6.28
